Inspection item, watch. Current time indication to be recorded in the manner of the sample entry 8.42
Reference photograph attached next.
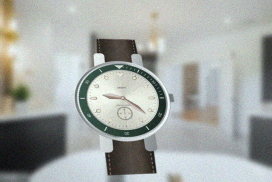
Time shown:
9.22
